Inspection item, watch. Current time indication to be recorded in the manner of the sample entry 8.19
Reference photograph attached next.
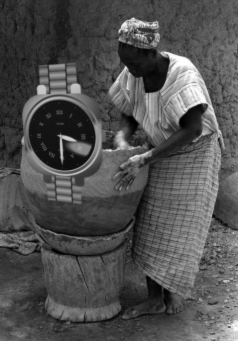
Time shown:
3.30
